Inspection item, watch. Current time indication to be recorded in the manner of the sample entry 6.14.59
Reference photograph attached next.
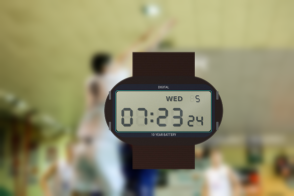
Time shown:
7.23.24
